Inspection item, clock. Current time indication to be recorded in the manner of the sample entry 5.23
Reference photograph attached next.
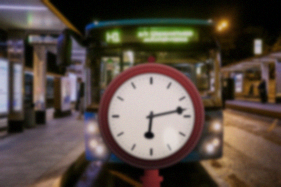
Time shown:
6.13
